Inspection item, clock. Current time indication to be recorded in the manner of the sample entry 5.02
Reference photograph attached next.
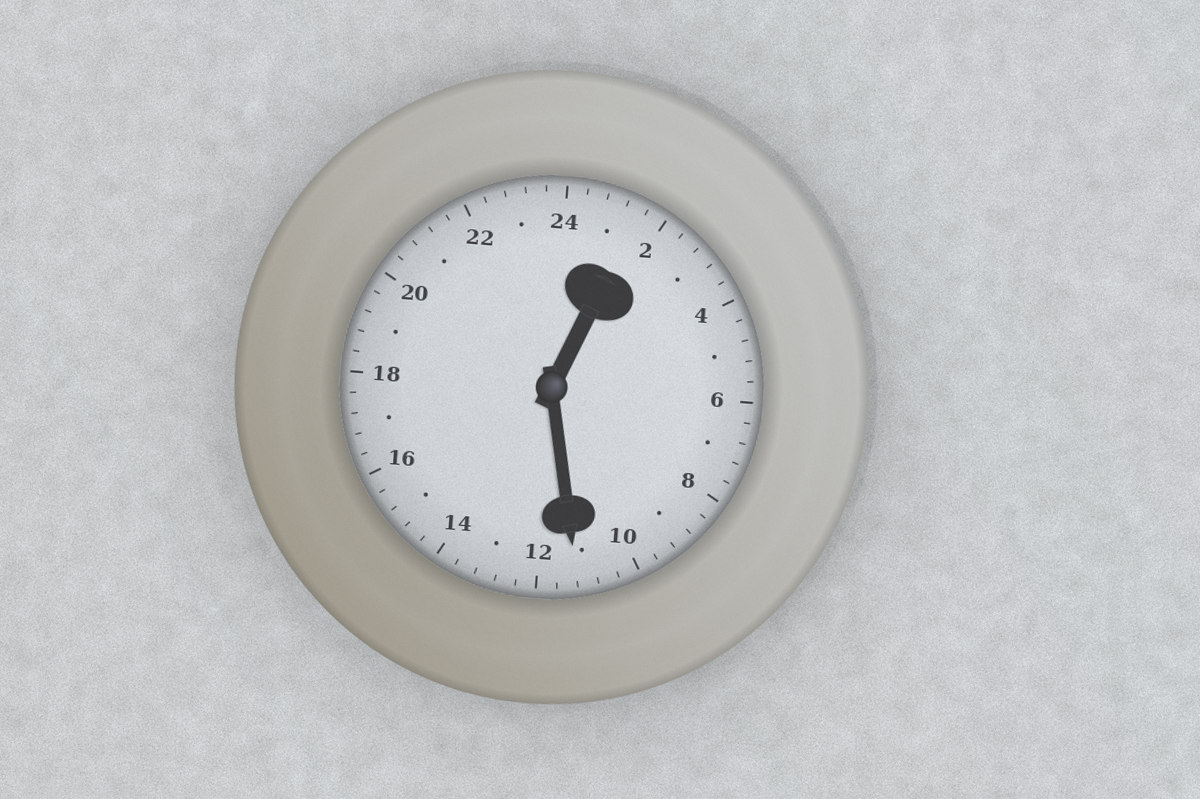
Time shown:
1.28
